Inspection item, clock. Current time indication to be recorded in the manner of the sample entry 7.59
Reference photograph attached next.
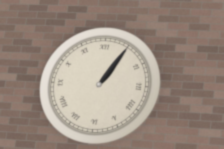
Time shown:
1.05
